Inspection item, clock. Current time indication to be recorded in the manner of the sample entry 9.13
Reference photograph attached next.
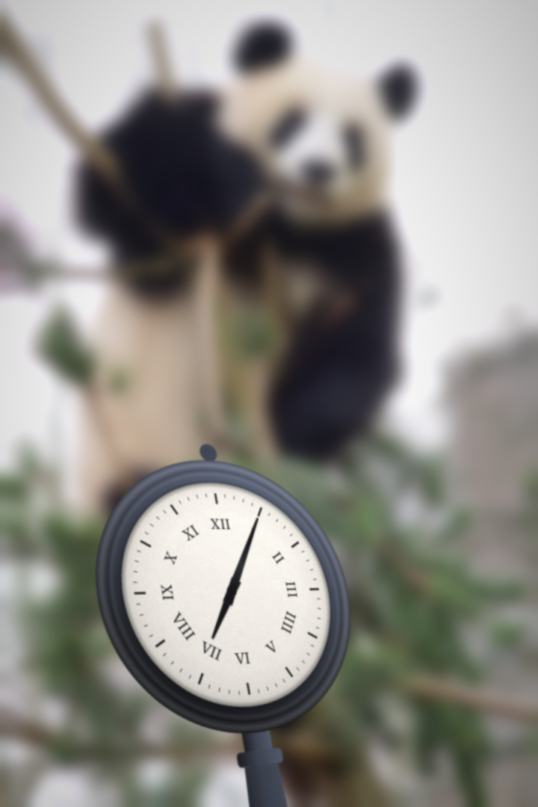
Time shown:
7.05
